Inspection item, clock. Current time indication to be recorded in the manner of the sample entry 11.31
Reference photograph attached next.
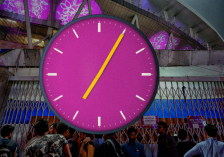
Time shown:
7.05
